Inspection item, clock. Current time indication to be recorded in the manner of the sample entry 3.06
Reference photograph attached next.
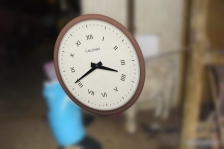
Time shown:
3.41
